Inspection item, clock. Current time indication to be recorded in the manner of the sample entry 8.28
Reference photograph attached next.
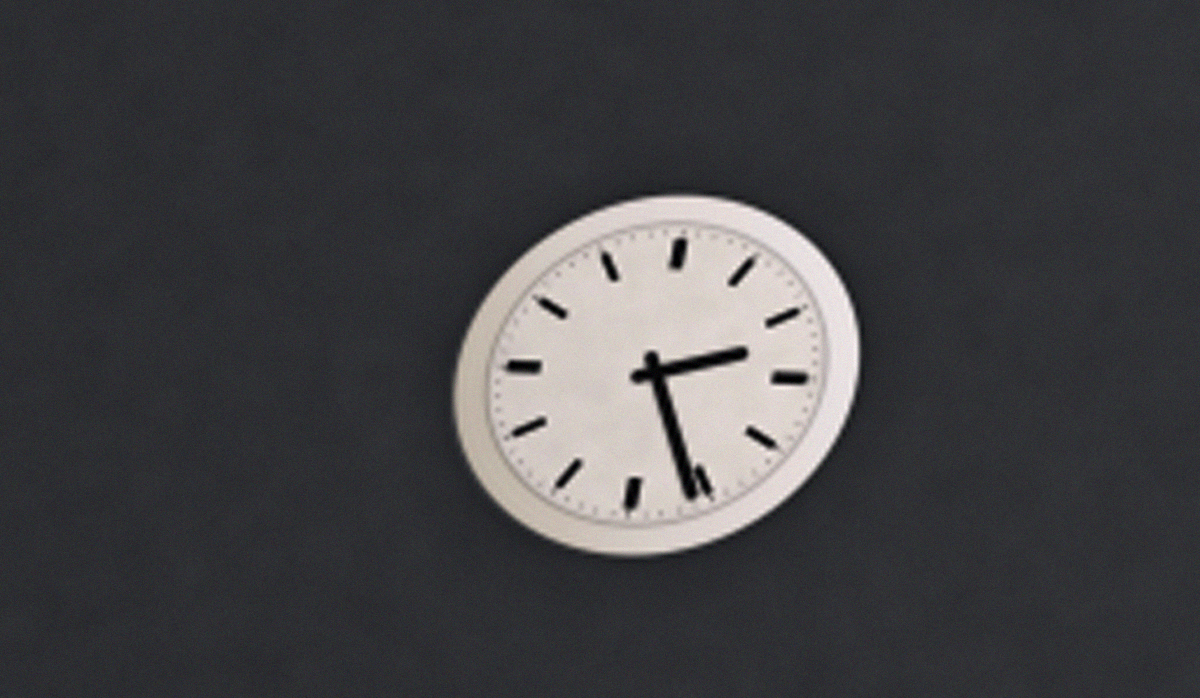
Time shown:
2.26
